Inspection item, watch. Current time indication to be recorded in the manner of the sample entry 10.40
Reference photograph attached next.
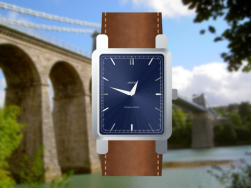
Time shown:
12.48
